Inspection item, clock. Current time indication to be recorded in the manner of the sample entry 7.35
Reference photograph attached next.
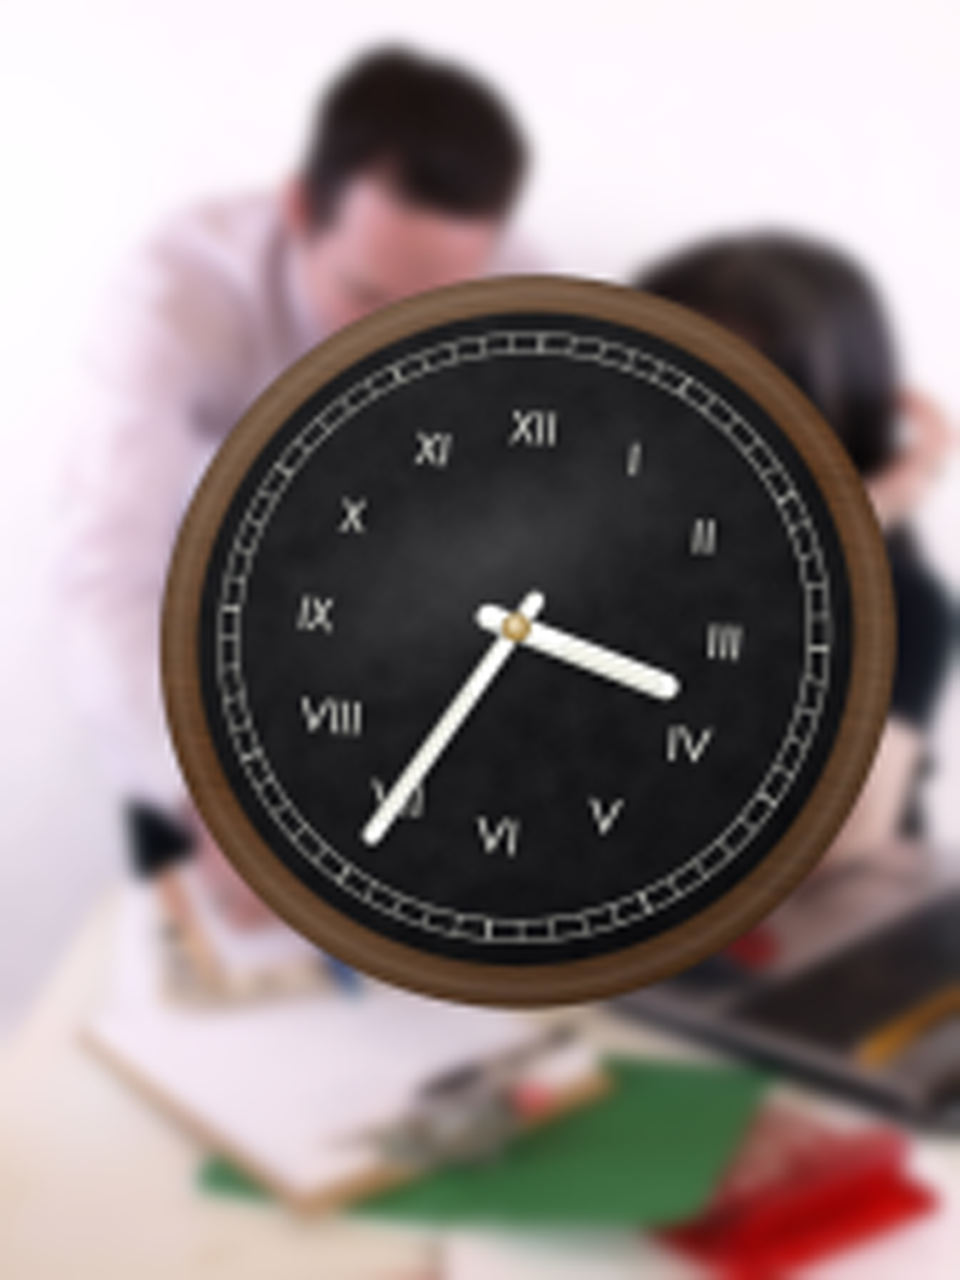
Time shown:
3.35
